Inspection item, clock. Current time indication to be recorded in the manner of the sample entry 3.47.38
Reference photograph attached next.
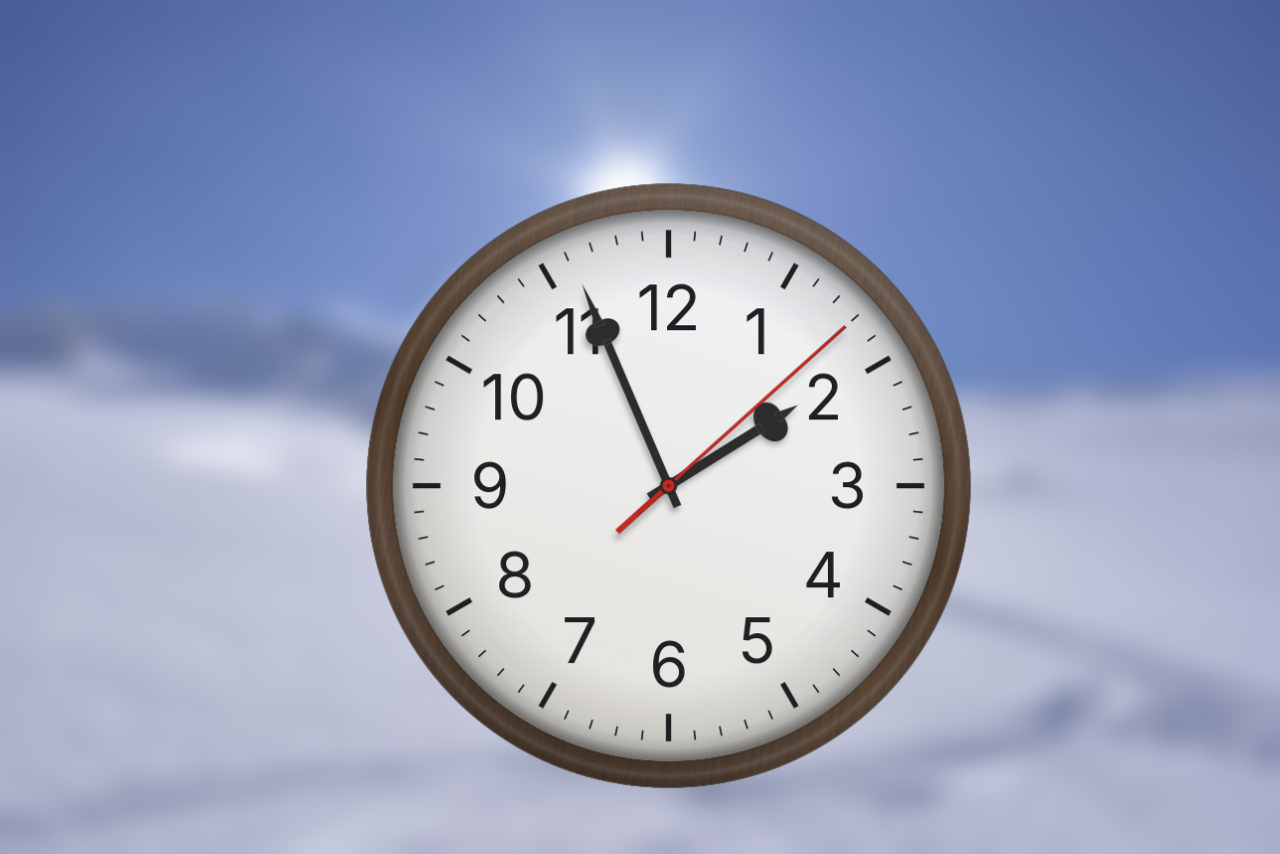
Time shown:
1.56.08
